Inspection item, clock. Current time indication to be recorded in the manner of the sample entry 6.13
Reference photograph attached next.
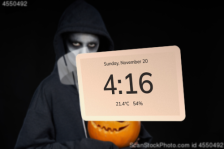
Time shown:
4.16
